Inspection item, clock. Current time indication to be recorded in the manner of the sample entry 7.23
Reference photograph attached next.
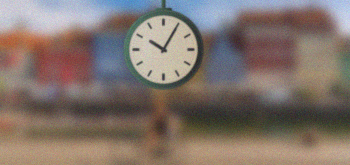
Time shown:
10.05
